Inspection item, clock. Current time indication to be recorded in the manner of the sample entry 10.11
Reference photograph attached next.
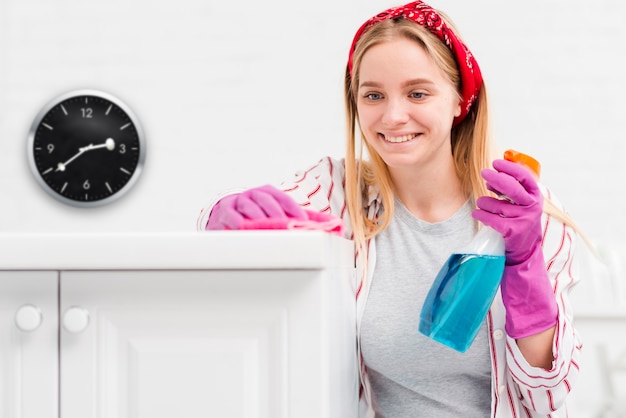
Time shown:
2.39
